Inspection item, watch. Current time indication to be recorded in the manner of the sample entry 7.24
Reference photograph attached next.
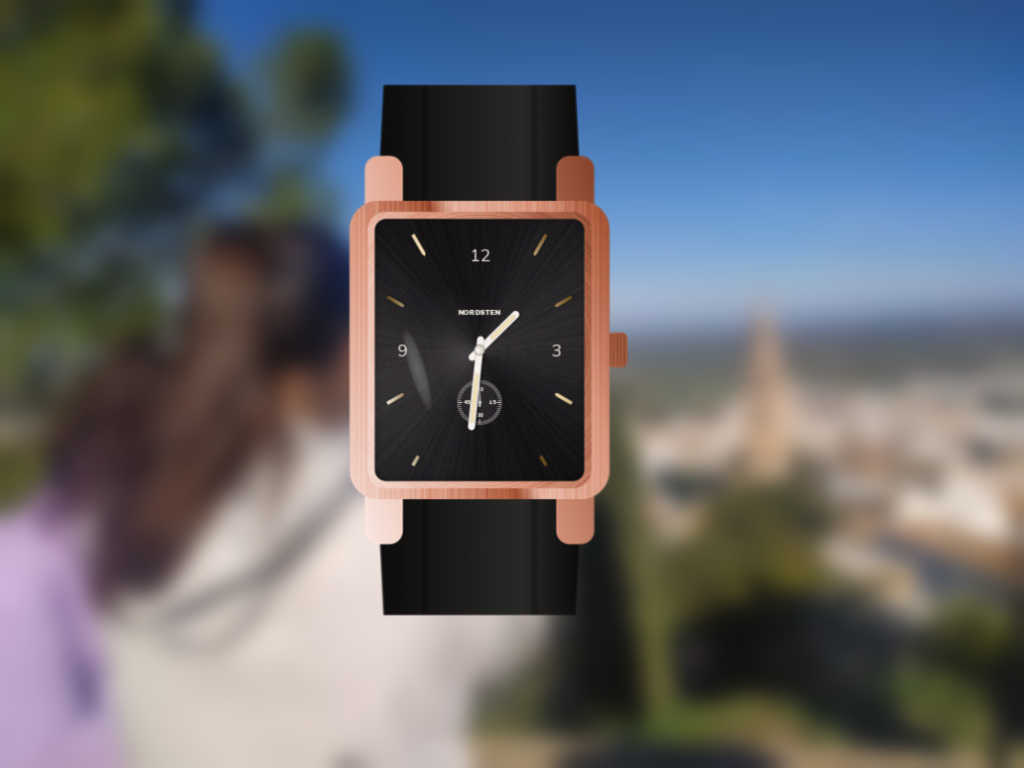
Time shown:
1.31
